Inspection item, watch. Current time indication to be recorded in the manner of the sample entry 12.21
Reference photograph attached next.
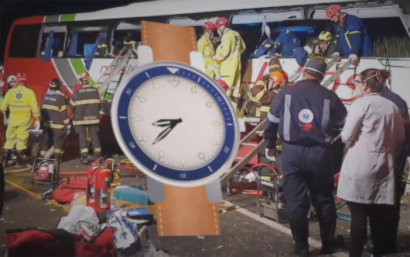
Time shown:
8.38
